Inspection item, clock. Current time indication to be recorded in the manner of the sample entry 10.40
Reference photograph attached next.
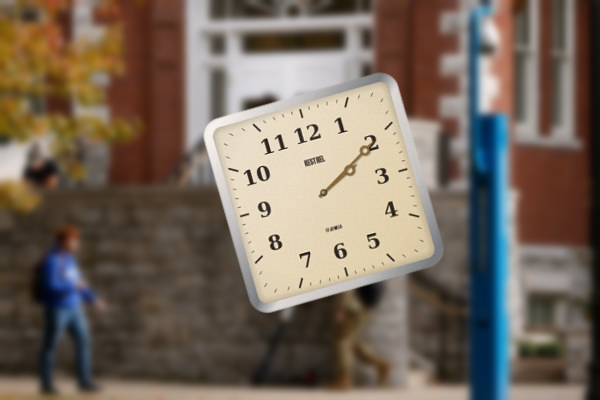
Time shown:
2.10
